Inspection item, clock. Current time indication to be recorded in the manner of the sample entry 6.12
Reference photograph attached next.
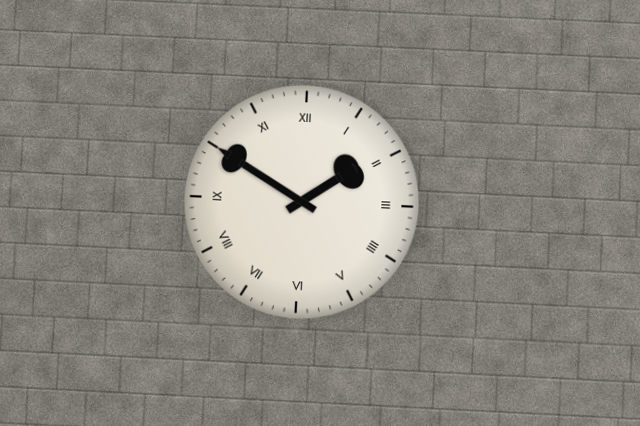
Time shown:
1.50
